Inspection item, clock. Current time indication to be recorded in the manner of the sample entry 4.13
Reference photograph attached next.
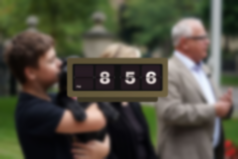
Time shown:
8.56
